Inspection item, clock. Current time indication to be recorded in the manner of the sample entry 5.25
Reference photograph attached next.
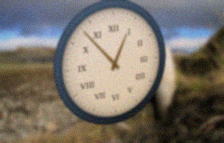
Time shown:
12.53
